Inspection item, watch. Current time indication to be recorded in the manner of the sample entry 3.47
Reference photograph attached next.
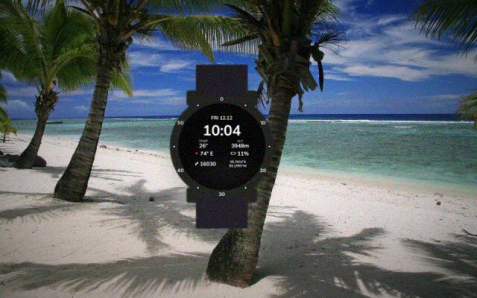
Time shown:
10.04
